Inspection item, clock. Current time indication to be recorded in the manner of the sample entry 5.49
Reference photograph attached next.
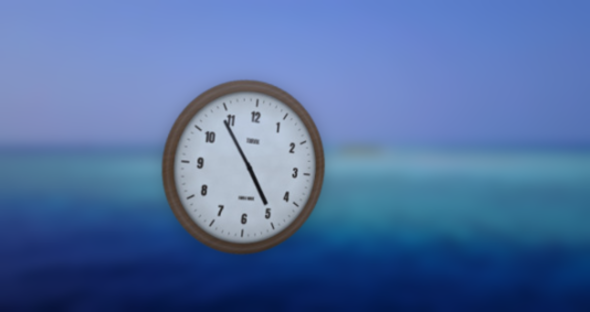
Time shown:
4.54
